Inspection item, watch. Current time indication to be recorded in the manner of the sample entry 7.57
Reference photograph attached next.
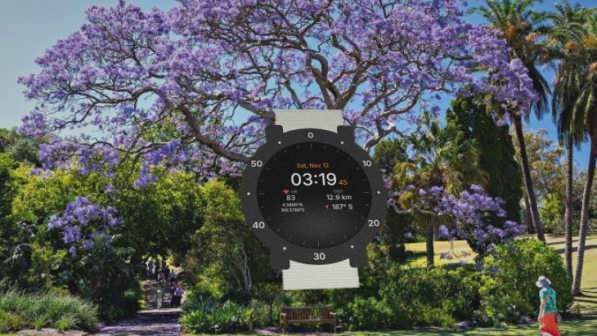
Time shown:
3.19
